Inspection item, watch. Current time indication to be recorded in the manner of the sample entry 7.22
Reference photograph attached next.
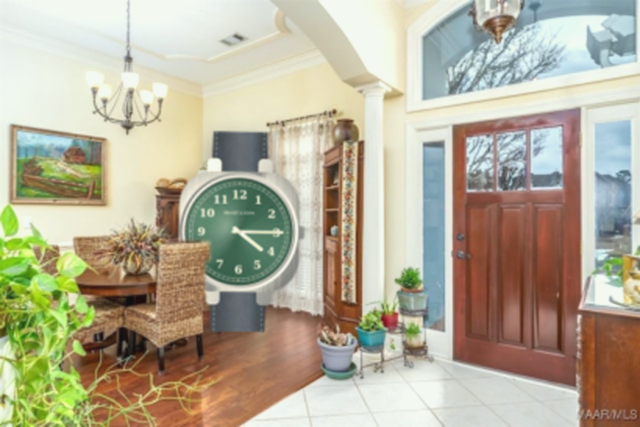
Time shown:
4.15
